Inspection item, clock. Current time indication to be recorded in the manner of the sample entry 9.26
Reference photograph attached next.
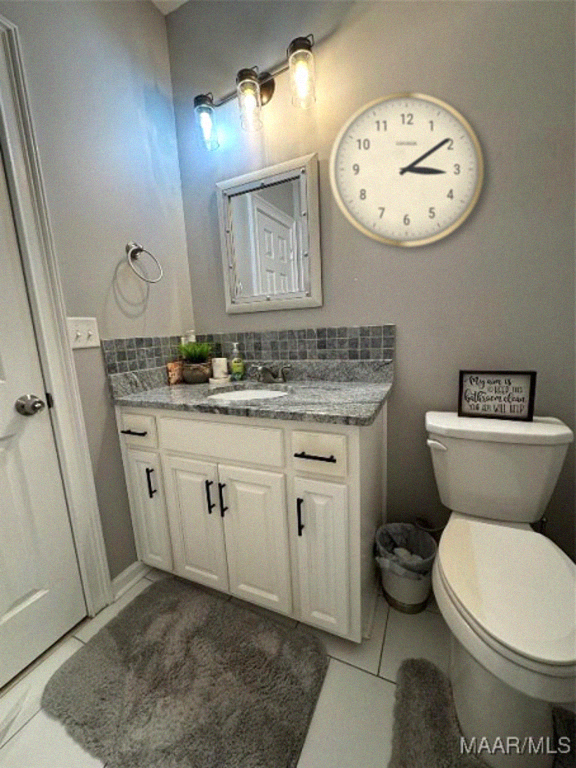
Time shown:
3.09
